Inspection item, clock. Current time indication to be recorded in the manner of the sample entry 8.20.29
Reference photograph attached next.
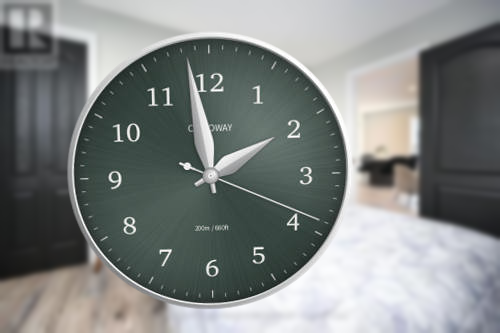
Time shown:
1.58.19
